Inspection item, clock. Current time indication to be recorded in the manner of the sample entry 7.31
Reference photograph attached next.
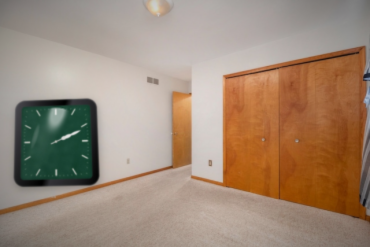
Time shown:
2.11
